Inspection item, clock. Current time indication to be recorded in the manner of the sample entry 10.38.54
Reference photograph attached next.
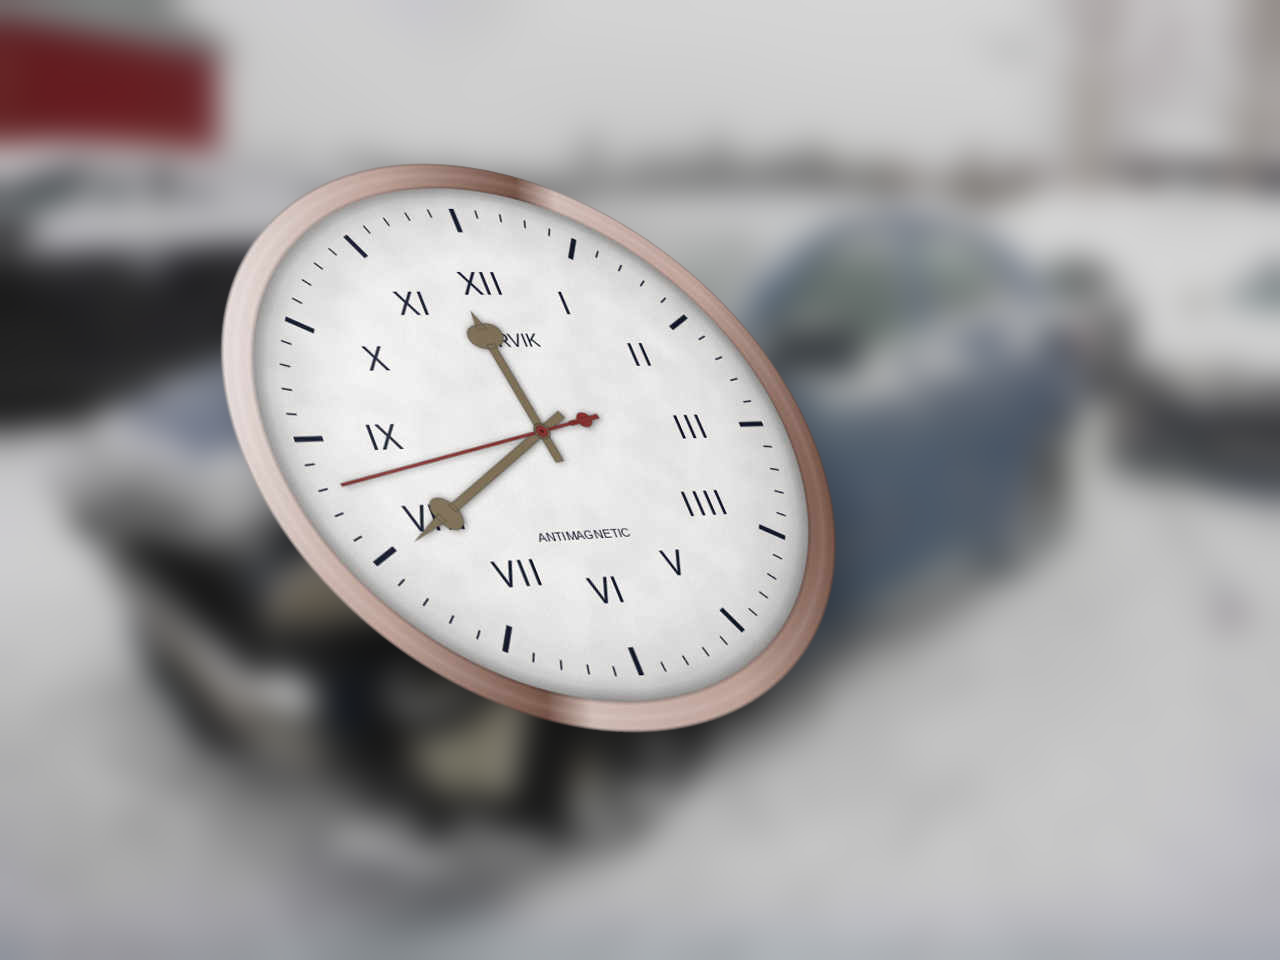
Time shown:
11.39.43
